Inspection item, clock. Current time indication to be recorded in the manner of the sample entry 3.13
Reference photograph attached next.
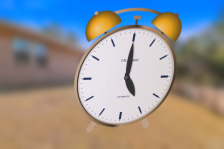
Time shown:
5.00
